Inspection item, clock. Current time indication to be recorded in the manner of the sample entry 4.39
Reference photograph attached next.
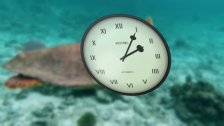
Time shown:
2.05
